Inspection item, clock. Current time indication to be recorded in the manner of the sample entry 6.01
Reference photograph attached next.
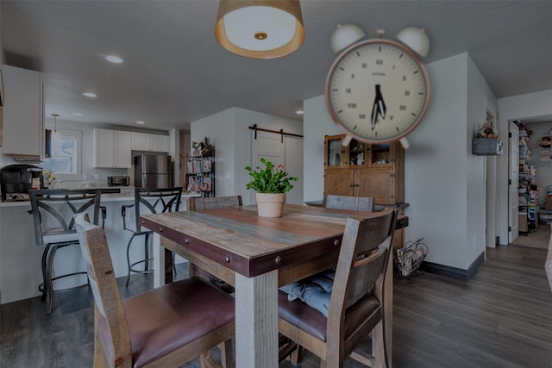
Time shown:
5.31
